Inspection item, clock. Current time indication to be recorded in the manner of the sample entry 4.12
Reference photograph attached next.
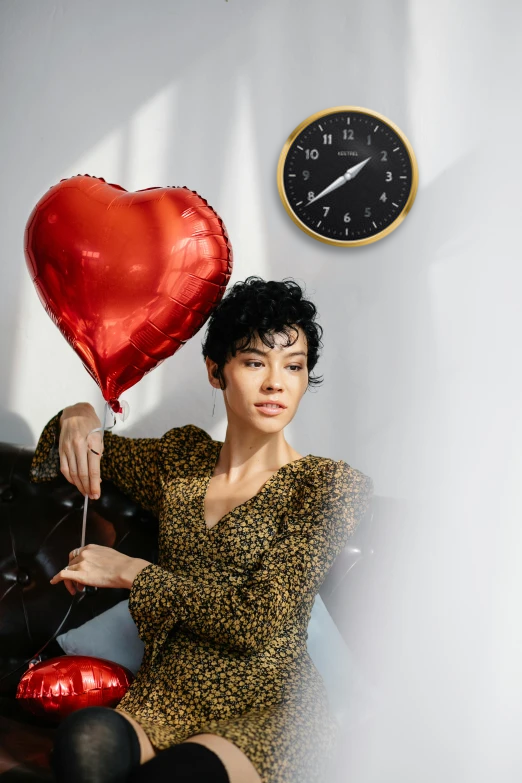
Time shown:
1.39
